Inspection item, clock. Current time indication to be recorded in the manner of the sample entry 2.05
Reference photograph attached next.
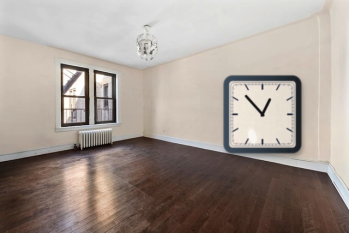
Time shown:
12.53
